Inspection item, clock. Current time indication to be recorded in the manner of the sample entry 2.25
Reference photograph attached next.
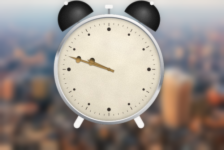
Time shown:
9.48
